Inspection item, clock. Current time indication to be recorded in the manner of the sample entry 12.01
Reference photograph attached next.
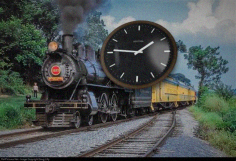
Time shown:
1.46
